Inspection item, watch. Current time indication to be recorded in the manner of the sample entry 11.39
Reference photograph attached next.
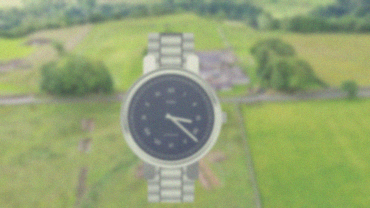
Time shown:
3.22
